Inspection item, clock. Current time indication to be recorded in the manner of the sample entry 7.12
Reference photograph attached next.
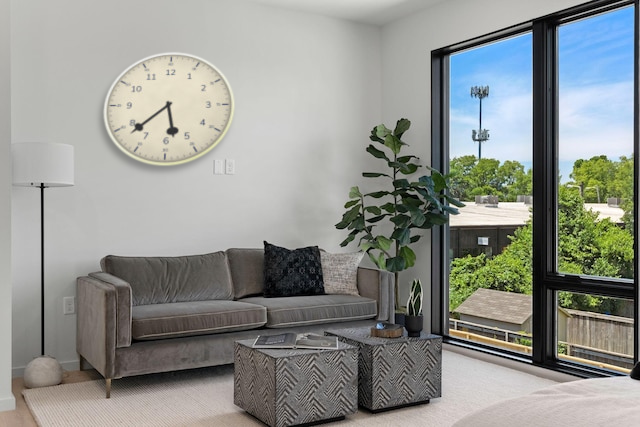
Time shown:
5.38
